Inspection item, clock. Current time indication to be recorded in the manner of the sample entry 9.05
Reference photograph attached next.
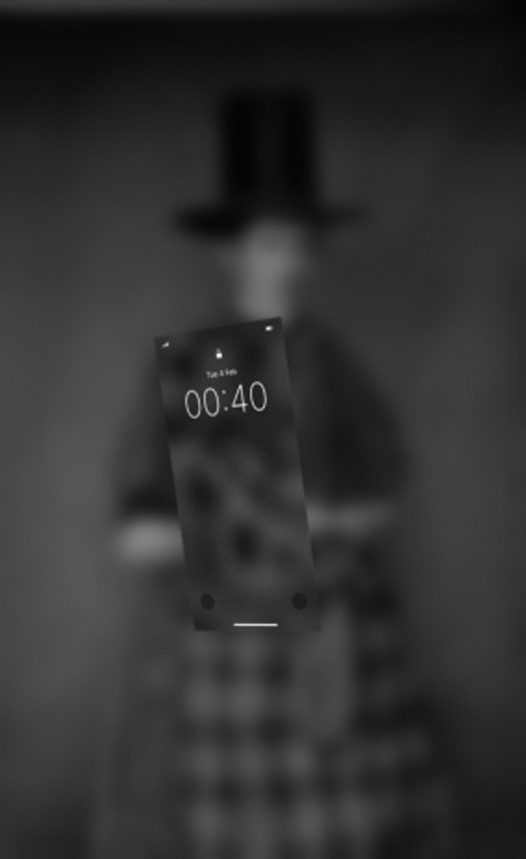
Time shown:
0.40
